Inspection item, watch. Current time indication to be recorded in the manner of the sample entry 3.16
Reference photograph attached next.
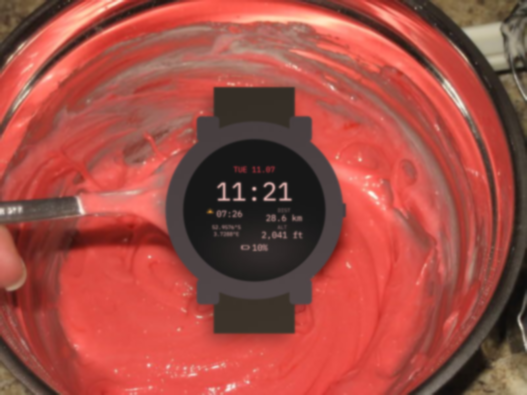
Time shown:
11.21
